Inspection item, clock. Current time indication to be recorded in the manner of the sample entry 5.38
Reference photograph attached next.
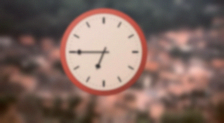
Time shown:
6.45
